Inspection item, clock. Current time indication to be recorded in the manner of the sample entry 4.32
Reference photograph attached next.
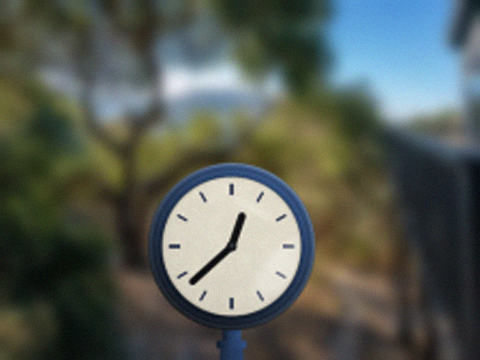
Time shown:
12.38
